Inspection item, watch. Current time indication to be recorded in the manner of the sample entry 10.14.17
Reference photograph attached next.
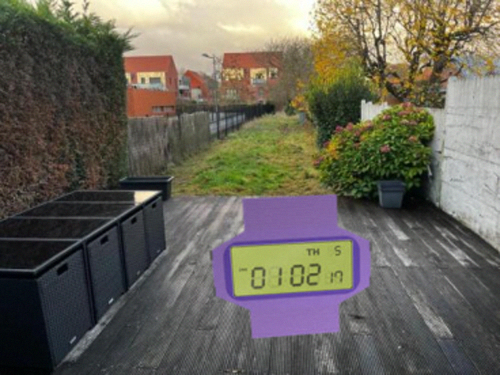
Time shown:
1.02.17
